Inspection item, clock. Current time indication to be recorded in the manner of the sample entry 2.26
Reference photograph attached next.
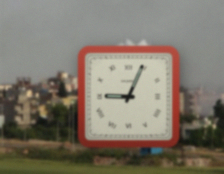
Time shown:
9.04
